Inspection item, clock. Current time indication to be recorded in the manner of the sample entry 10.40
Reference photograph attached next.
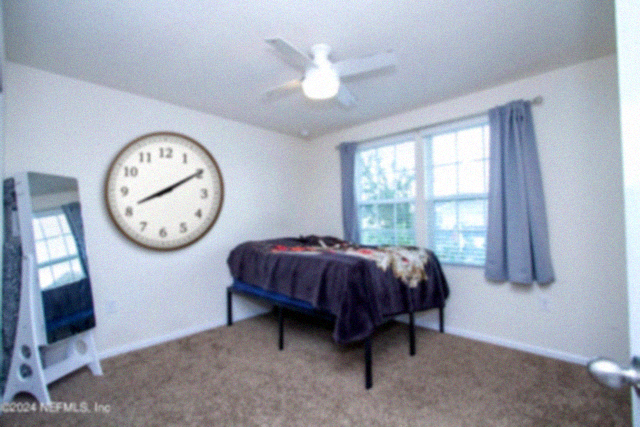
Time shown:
8.10
